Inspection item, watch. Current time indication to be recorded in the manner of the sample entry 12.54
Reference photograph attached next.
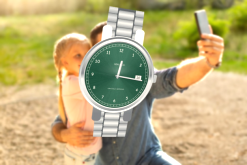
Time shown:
12.16
